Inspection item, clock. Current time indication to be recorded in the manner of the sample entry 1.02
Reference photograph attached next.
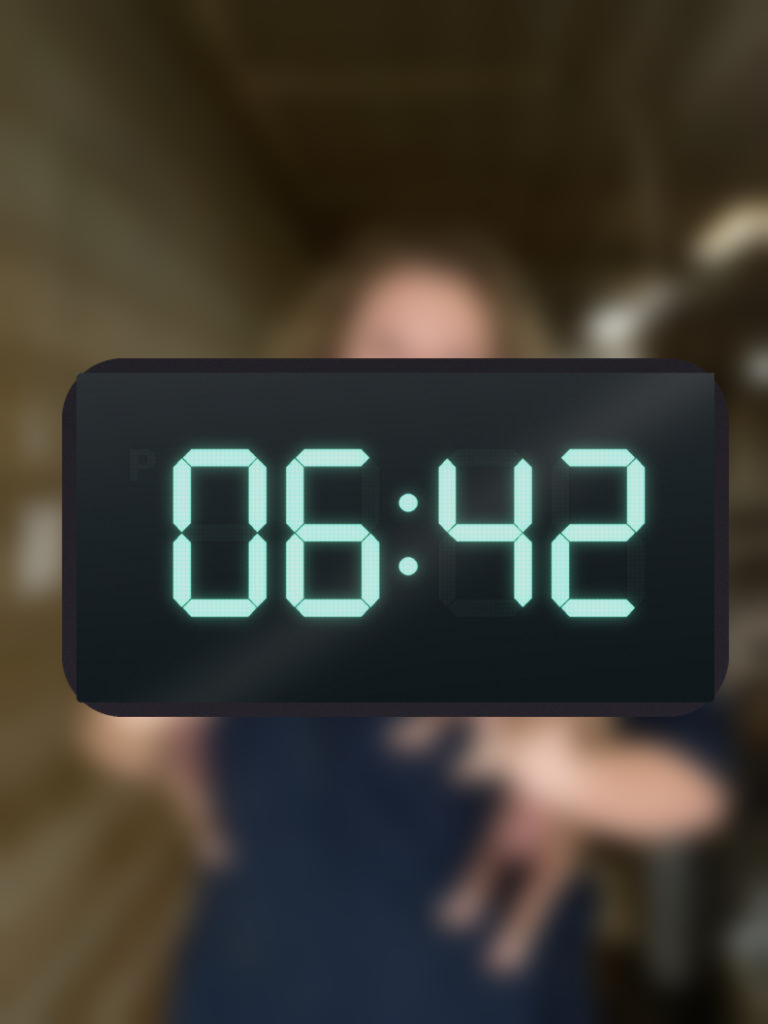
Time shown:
6.42
